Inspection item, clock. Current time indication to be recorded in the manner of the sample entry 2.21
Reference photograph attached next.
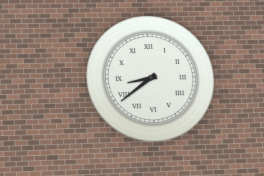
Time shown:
8.39
